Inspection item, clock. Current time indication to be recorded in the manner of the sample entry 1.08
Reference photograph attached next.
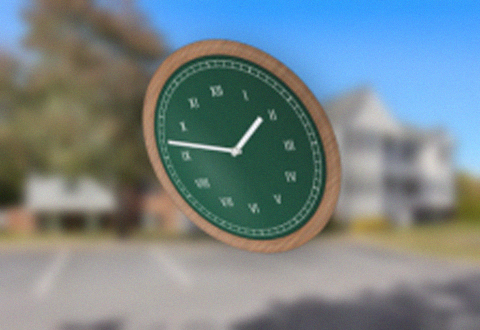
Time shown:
1.47
